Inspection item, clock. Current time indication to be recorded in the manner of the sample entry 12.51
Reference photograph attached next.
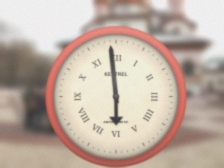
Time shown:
5.59
